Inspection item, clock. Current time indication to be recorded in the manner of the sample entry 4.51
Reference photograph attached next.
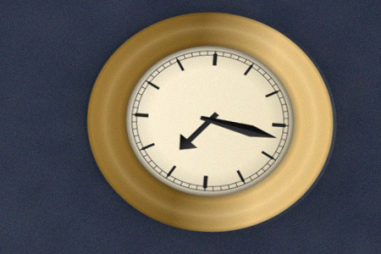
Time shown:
7.17
